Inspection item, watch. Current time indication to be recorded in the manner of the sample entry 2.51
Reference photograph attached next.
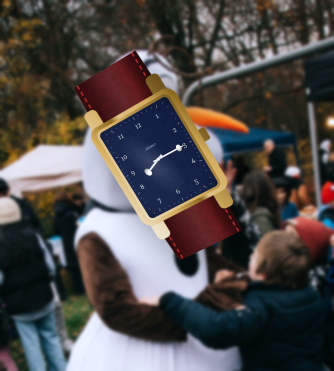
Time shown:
8.15
